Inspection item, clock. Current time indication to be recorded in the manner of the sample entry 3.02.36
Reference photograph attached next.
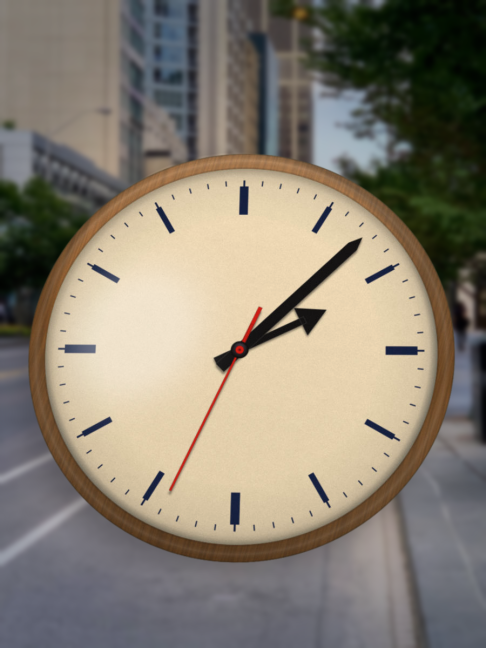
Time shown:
2.07.34
